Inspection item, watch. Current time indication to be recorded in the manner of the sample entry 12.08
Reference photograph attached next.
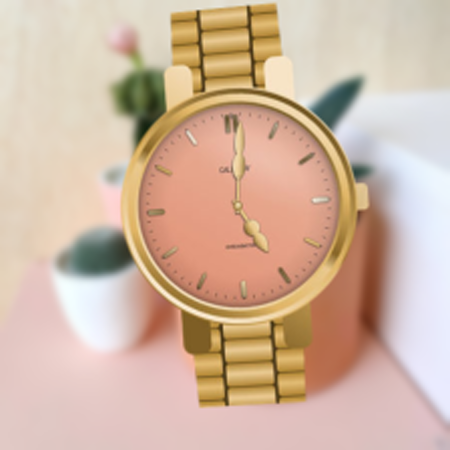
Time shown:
5.01
